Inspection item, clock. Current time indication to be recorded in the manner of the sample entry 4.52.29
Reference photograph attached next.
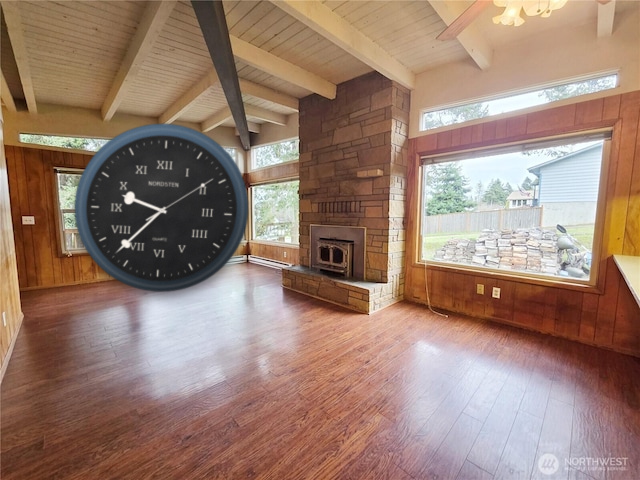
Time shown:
9.37.09
